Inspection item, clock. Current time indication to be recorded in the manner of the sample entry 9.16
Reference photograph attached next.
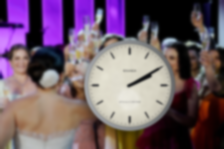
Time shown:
2.10
